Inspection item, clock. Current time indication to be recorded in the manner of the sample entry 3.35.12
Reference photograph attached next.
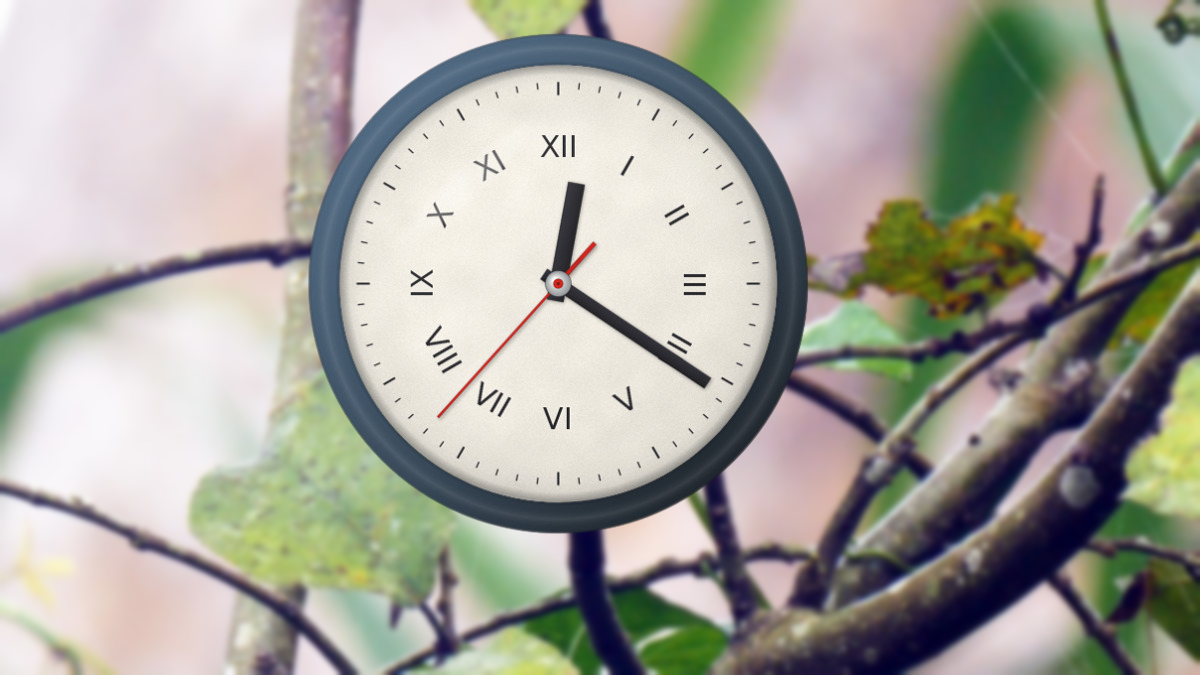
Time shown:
12.20.37
